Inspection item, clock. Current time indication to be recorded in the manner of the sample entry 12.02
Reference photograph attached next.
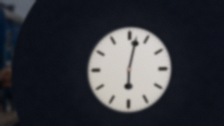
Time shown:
6.02
